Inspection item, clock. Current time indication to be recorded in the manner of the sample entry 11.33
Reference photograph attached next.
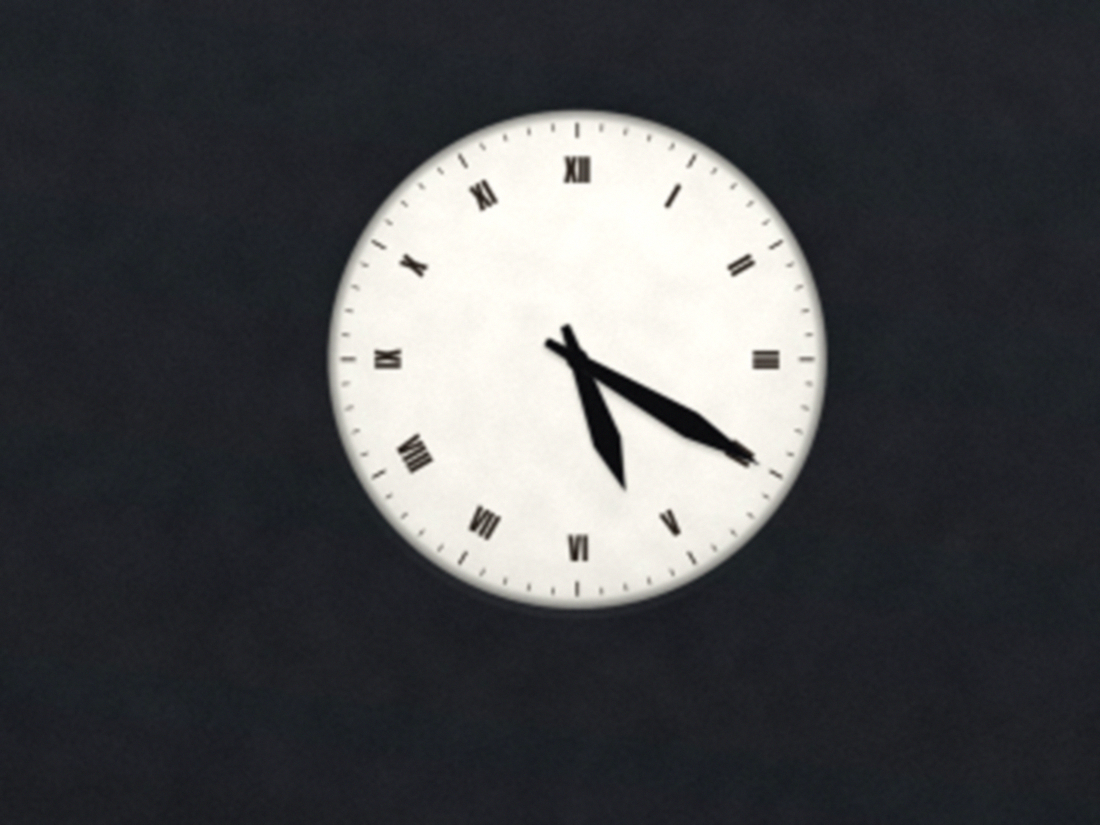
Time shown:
5.20
